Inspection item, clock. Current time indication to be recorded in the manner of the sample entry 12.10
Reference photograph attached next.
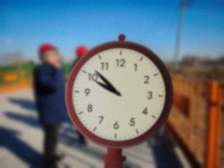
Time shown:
9.52
